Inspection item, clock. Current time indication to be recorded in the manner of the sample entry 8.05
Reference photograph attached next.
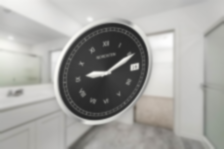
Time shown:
9.11
